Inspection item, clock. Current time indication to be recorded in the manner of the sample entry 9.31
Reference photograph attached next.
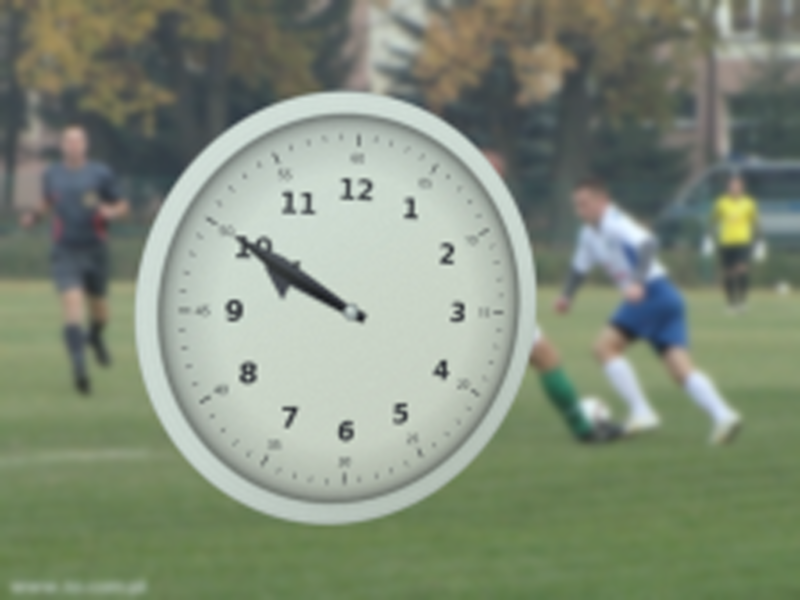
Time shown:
9.50
